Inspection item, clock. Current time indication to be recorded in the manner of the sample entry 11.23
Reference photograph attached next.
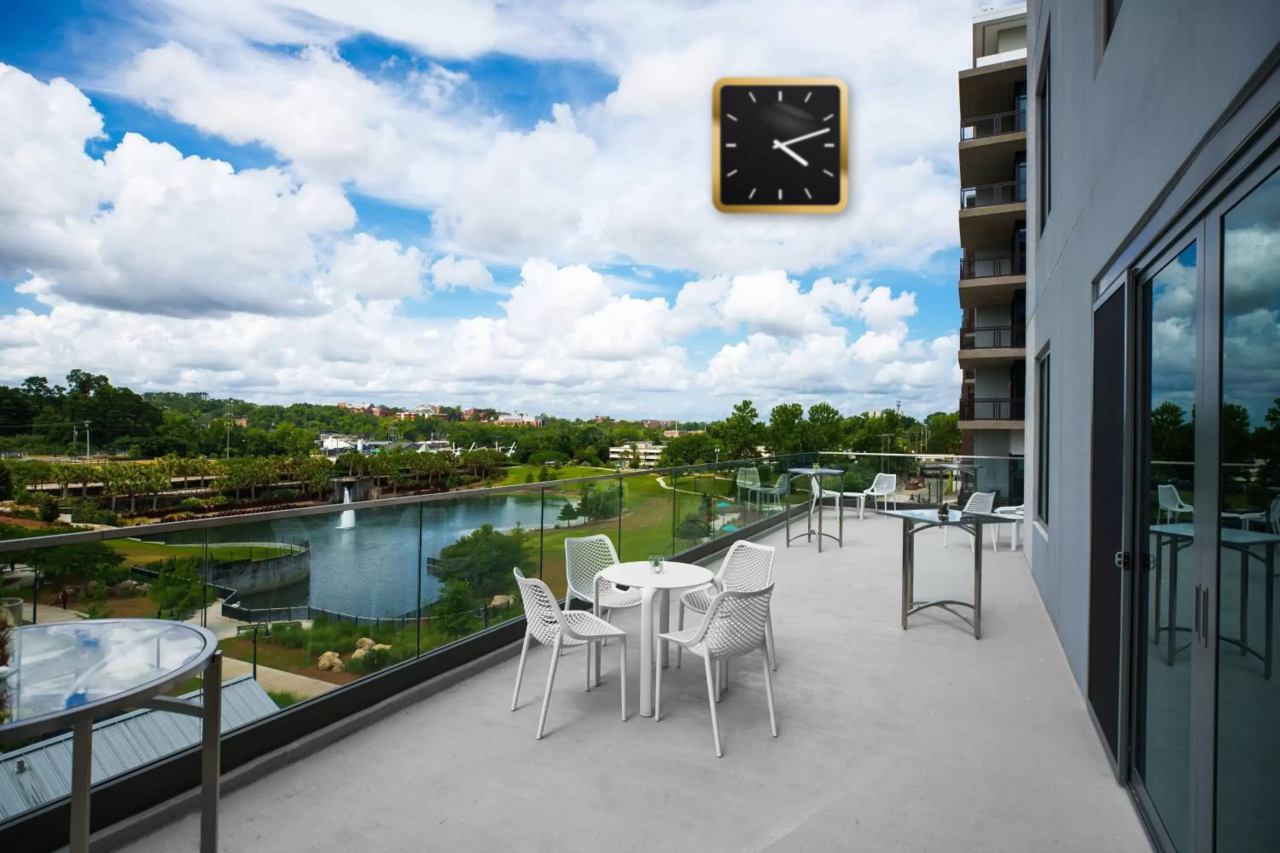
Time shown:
4.12
